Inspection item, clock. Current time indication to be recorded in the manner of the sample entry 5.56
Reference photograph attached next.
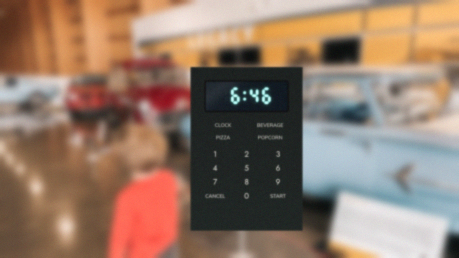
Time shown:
6.46
